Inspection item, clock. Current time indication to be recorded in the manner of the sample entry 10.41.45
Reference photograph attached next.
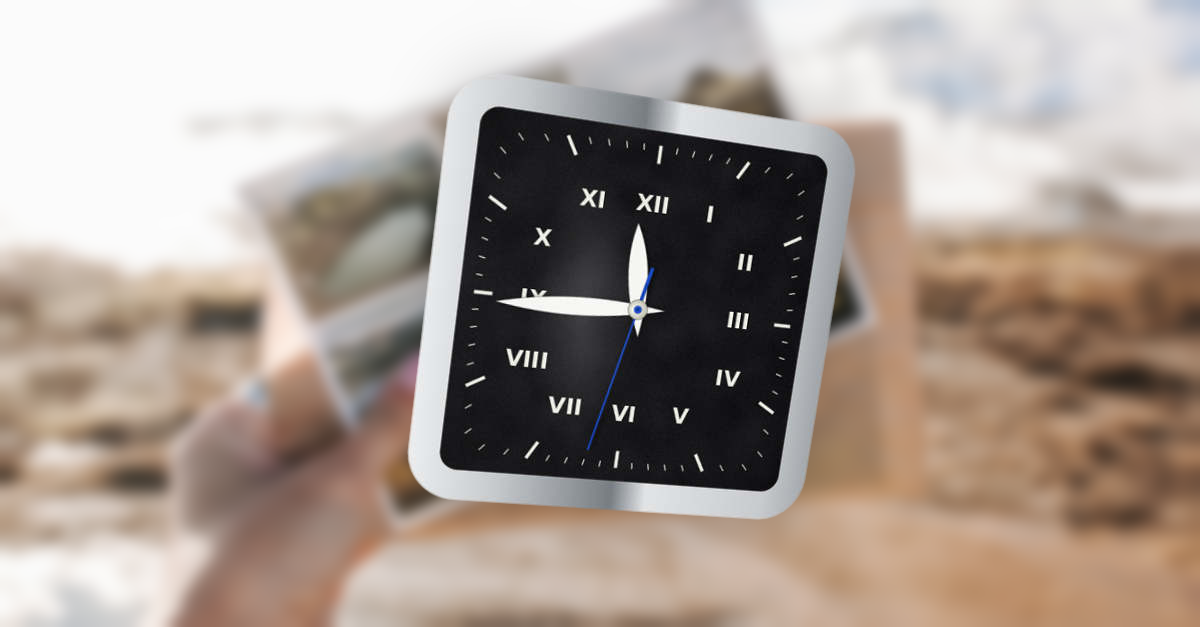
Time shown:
11.44.32
